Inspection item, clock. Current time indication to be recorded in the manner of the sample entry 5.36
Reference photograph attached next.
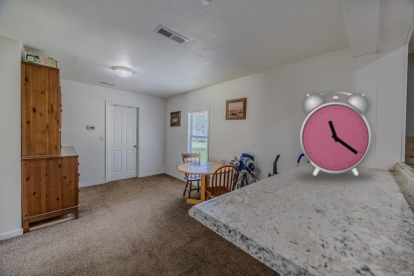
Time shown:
11.21
